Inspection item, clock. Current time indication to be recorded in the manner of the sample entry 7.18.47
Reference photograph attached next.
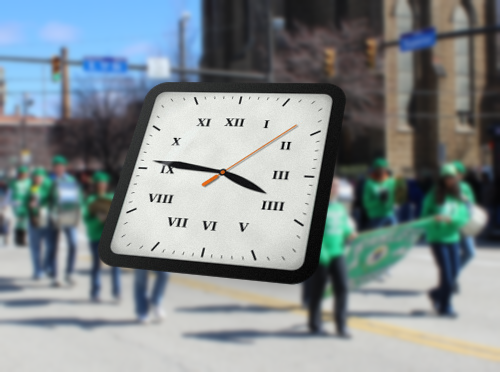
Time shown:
3.46.08
